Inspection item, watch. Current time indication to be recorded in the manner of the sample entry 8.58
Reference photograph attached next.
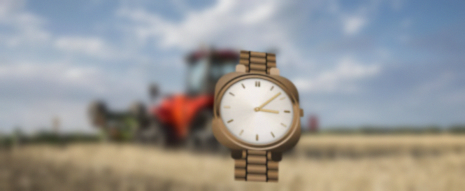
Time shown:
3.08
